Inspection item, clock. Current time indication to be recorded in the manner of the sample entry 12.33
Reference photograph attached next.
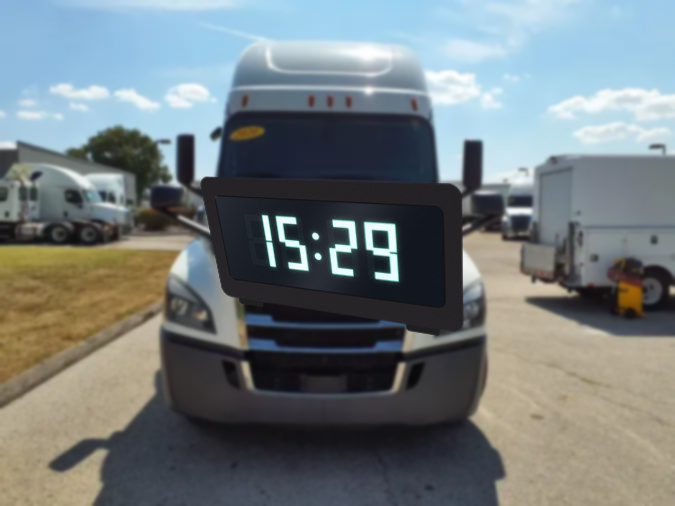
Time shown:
15.29
